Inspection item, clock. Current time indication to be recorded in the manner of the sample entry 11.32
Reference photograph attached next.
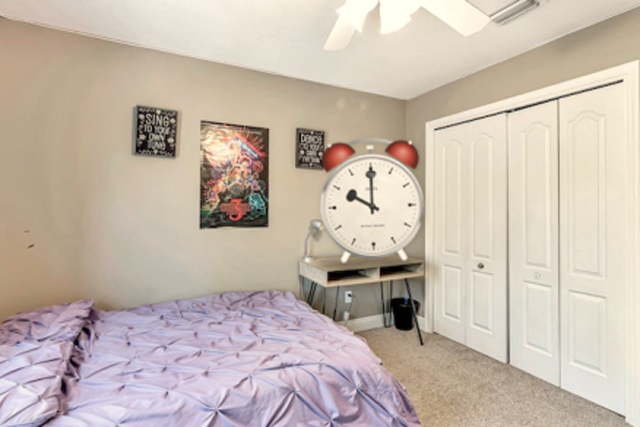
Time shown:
10.00
